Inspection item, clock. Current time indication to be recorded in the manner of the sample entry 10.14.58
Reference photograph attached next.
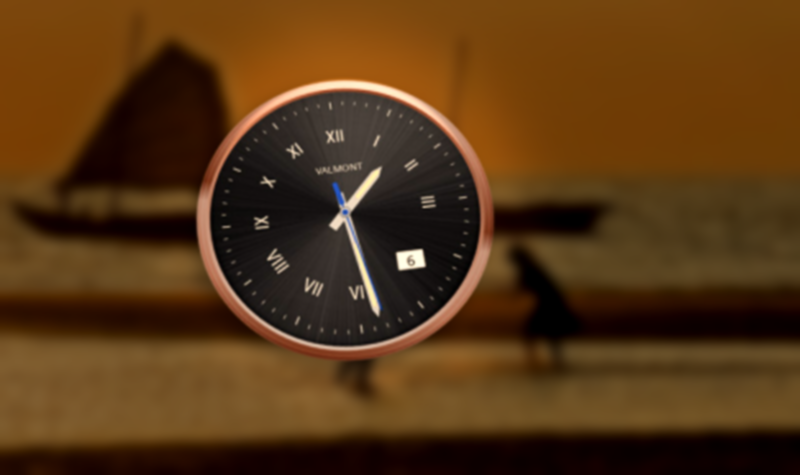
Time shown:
1.28.28
